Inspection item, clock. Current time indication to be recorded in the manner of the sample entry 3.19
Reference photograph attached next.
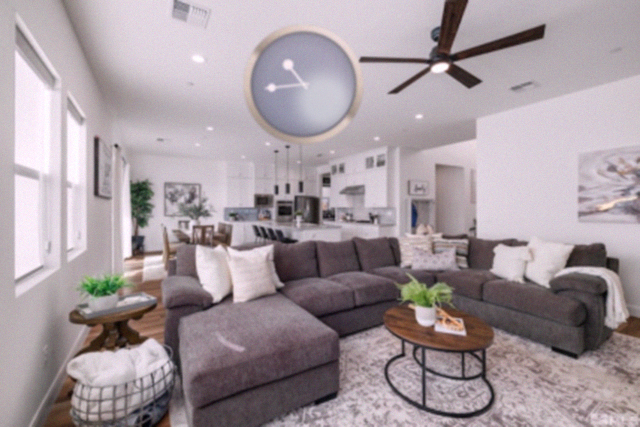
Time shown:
10.44
